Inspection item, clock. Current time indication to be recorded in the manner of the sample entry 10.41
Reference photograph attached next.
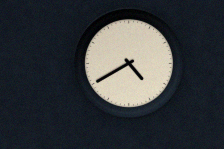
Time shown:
4.40
